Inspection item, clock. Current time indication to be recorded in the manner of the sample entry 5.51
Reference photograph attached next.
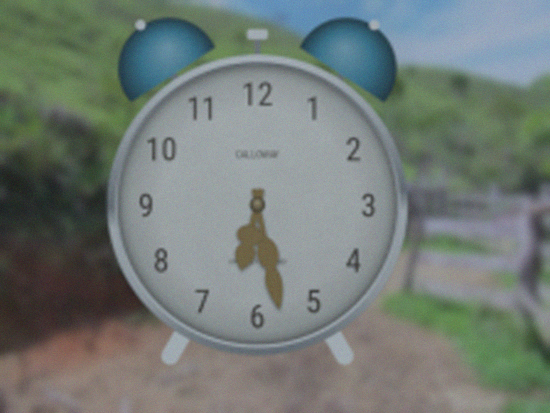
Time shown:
6.28
